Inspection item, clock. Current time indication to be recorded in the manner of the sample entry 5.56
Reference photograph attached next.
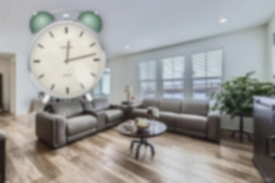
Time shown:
12.13
